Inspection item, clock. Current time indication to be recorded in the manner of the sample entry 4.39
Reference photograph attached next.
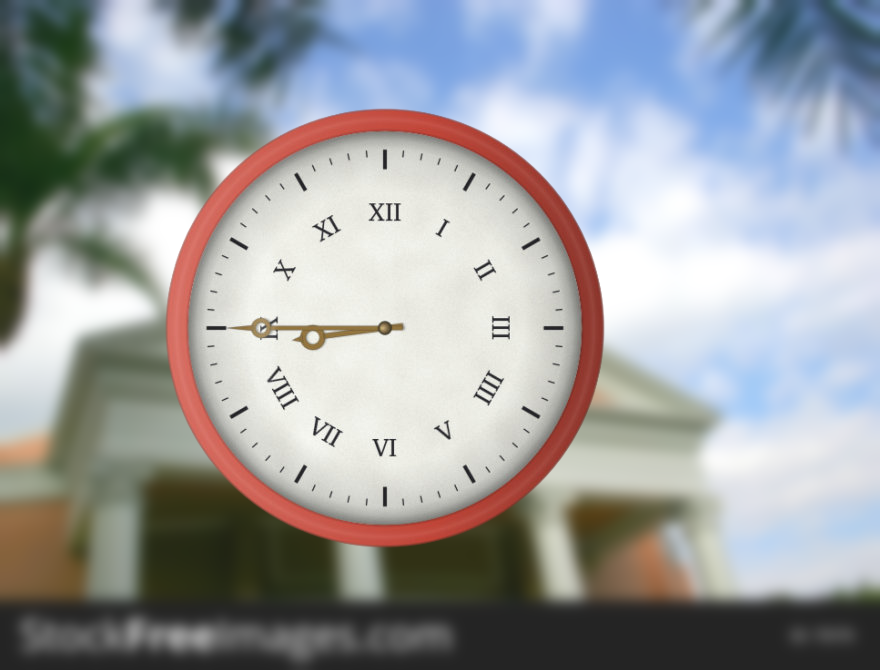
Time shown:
8.45
